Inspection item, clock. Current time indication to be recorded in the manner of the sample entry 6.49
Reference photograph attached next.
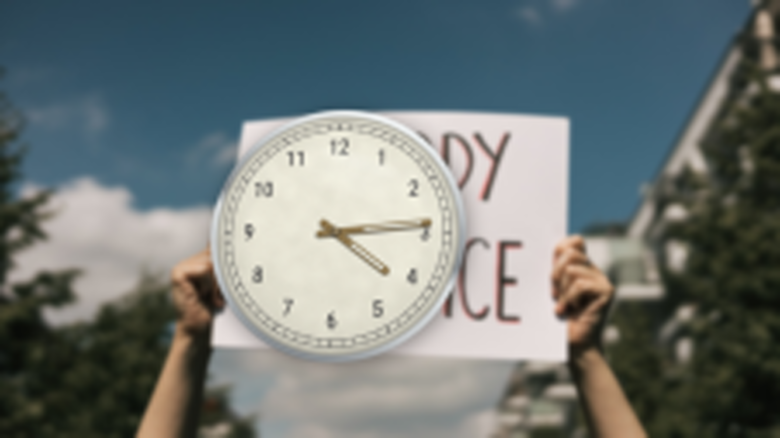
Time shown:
4.14
